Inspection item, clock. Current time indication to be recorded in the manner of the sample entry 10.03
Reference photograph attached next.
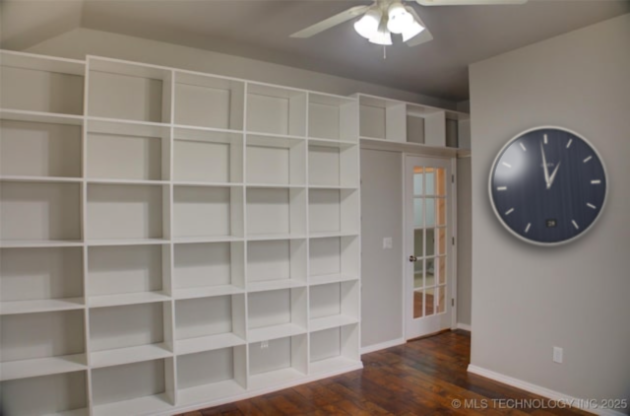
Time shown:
12.59
